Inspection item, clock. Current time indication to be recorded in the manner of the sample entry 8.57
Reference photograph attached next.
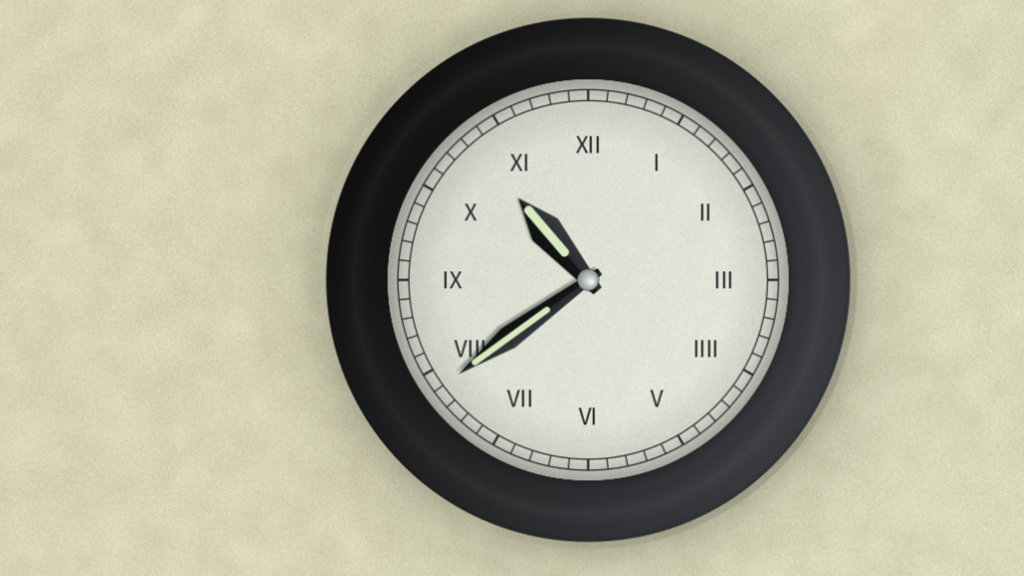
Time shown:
10.39
